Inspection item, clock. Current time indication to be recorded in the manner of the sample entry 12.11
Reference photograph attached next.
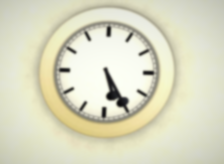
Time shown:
5.25
